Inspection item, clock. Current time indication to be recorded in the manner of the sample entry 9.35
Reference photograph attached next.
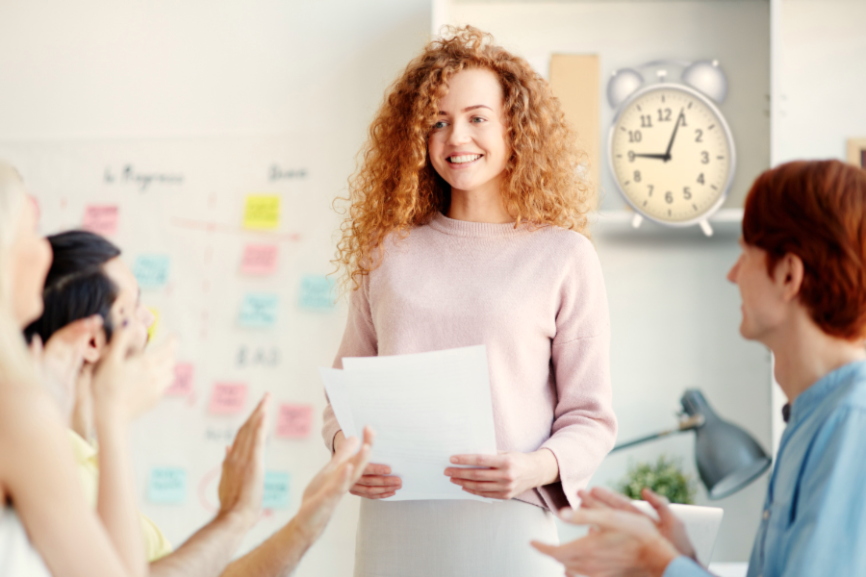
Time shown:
9.04
